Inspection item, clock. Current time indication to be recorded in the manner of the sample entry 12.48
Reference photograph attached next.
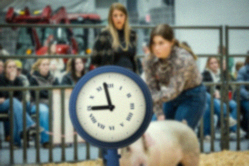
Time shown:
8.58
